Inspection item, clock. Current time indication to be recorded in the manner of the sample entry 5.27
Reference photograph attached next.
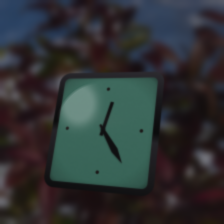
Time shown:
12.24
